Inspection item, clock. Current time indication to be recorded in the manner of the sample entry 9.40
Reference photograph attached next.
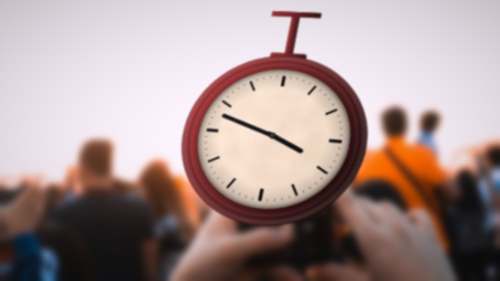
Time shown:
3.48
